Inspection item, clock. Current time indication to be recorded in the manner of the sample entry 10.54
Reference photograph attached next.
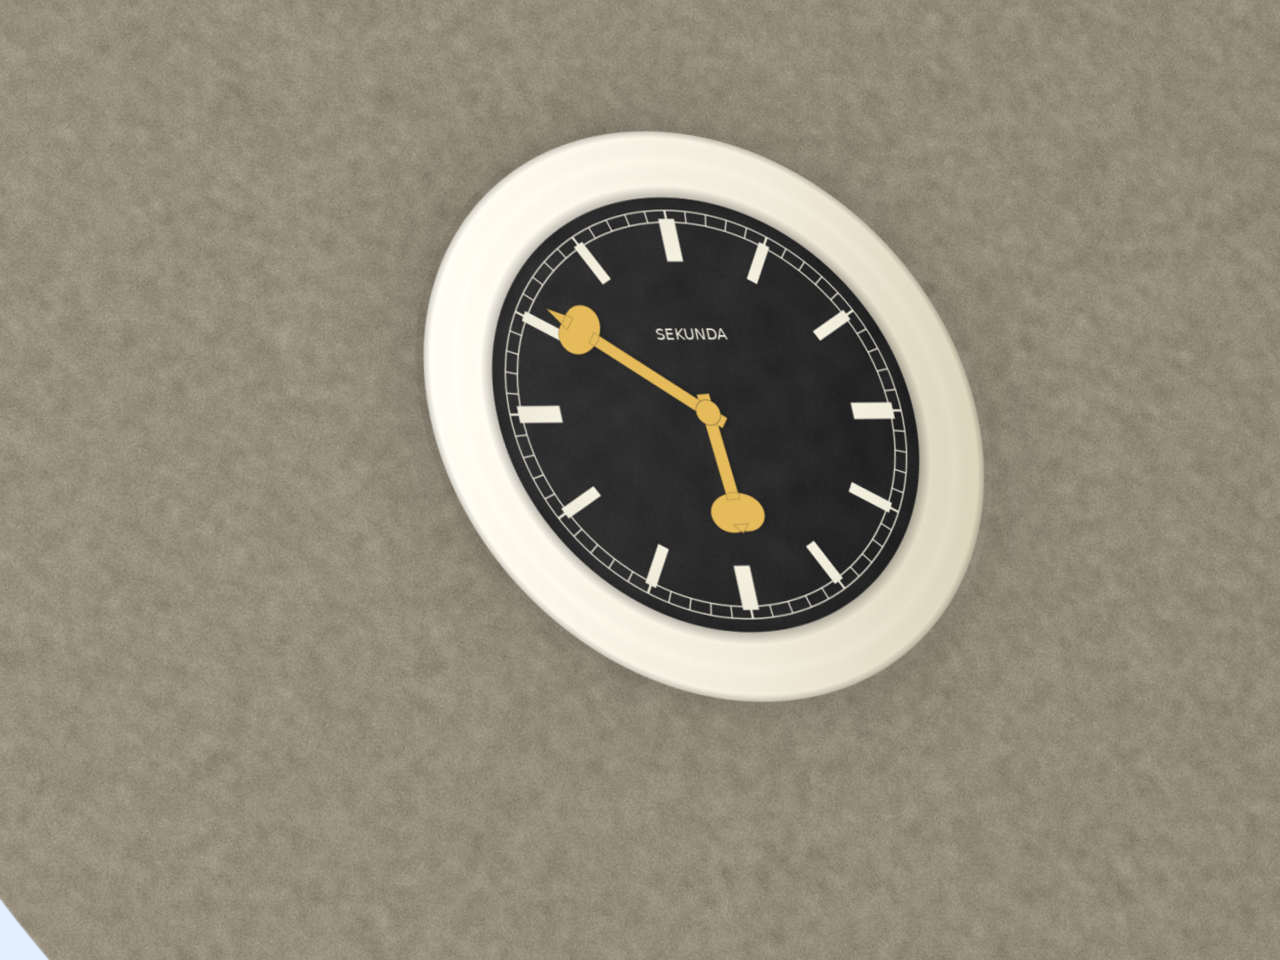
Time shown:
5.51
